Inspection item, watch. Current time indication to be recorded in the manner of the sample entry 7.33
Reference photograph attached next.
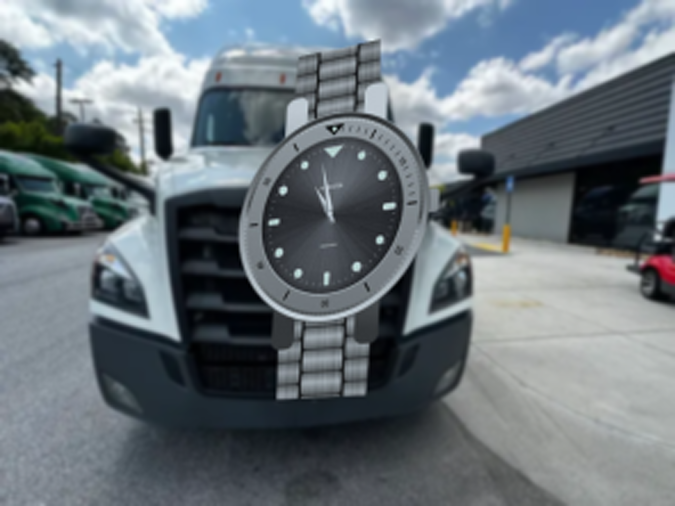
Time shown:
10.58
